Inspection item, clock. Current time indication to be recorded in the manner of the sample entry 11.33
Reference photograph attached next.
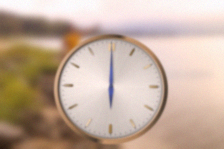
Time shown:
6.00
